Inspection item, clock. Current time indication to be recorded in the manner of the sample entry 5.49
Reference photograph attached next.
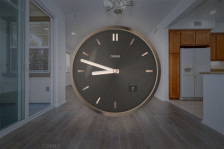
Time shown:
8.48
